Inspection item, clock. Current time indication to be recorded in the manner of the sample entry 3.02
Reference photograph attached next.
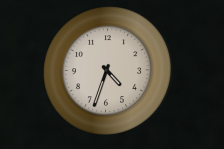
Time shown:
4.33
